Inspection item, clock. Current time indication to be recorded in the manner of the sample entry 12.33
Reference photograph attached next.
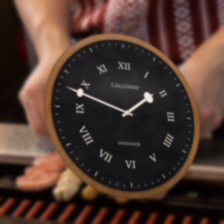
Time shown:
1.48
